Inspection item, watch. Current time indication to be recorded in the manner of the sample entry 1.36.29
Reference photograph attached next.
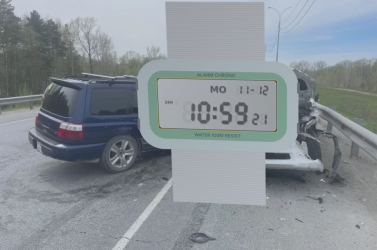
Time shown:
10.59.21
